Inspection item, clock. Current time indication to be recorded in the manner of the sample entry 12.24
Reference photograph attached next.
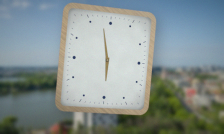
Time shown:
5.58
